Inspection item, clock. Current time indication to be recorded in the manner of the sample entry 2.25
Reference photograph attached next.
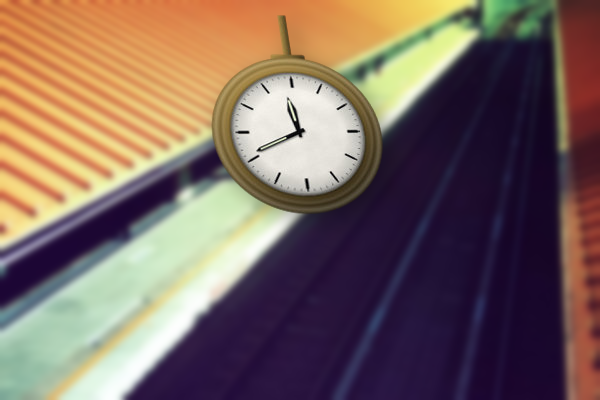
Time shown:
11.41
